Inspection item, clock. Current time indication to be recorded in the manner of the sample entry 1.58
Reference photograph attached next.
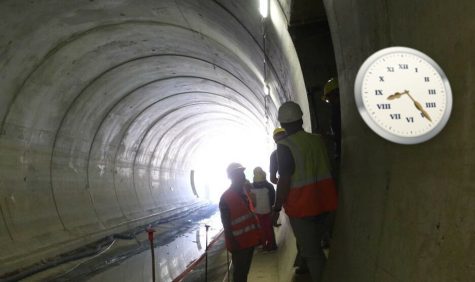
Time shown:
8.24
